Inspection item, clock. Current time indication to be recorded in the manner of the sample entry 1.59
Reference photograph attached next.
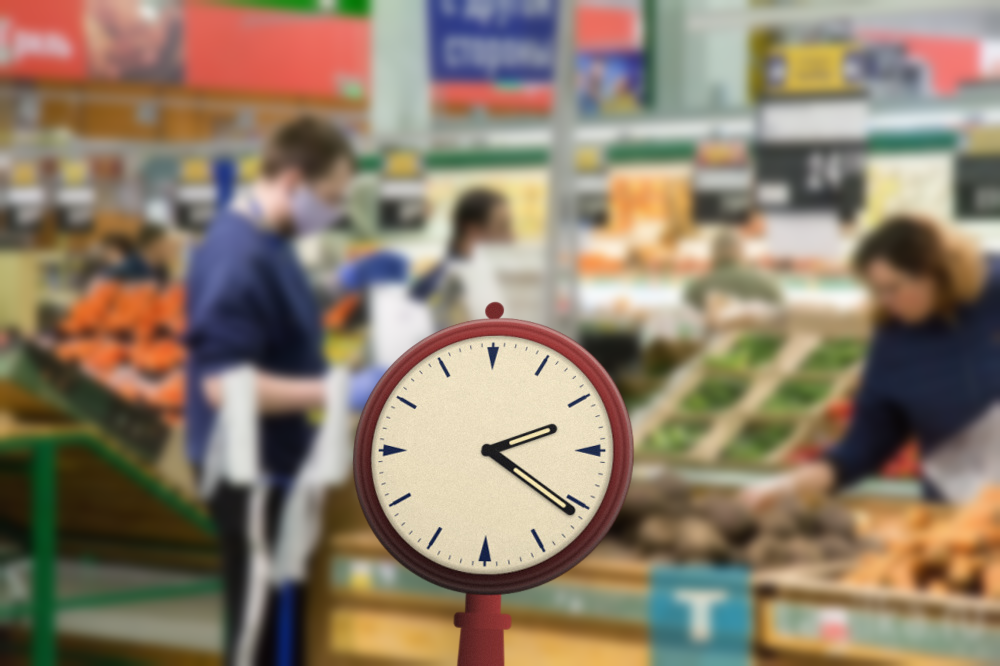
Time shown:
2.21
